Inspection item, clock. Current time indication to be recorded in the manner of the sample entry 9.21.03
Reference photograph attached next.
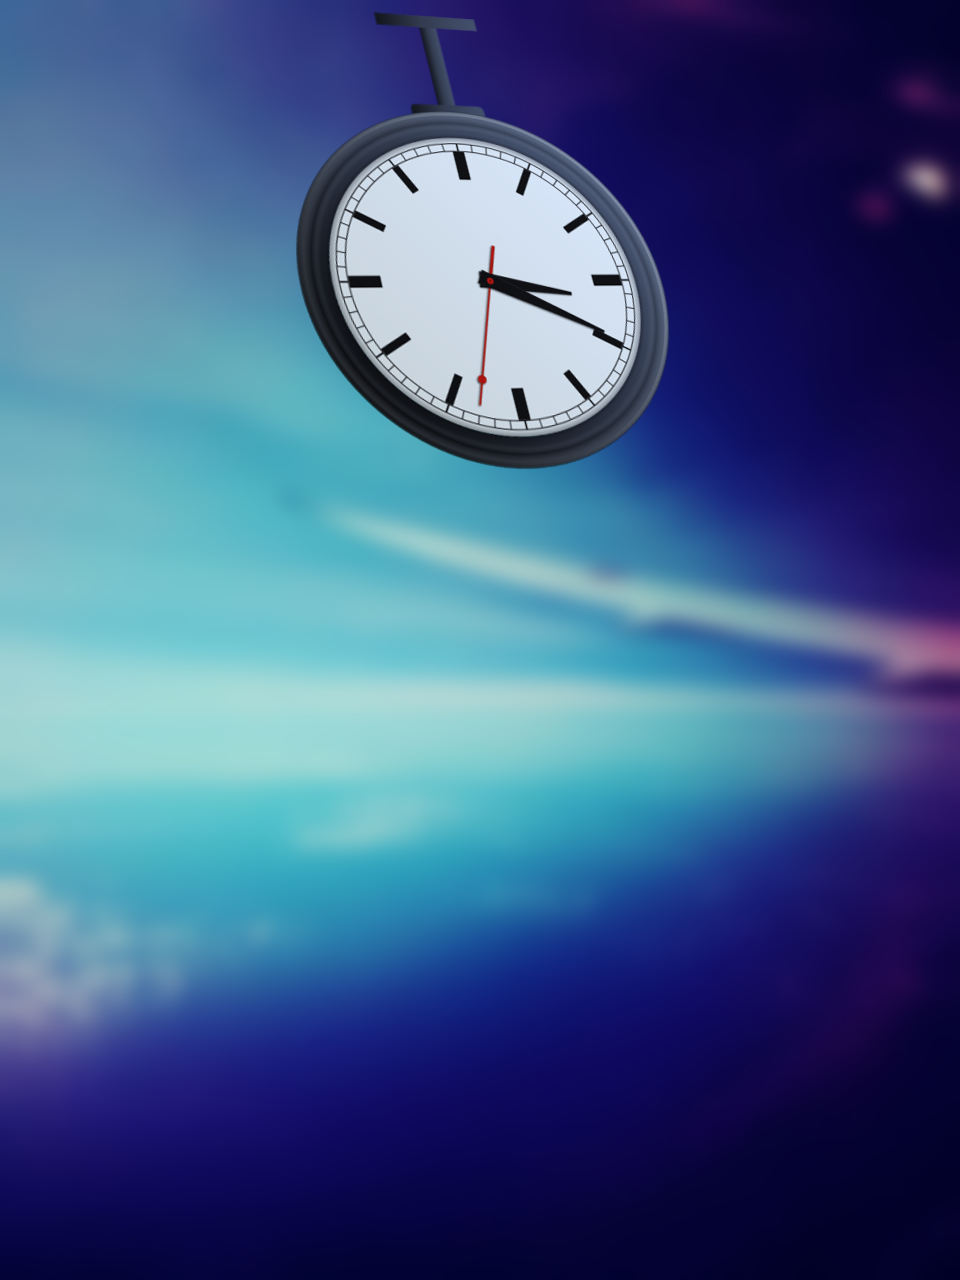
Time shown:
3.19.33
